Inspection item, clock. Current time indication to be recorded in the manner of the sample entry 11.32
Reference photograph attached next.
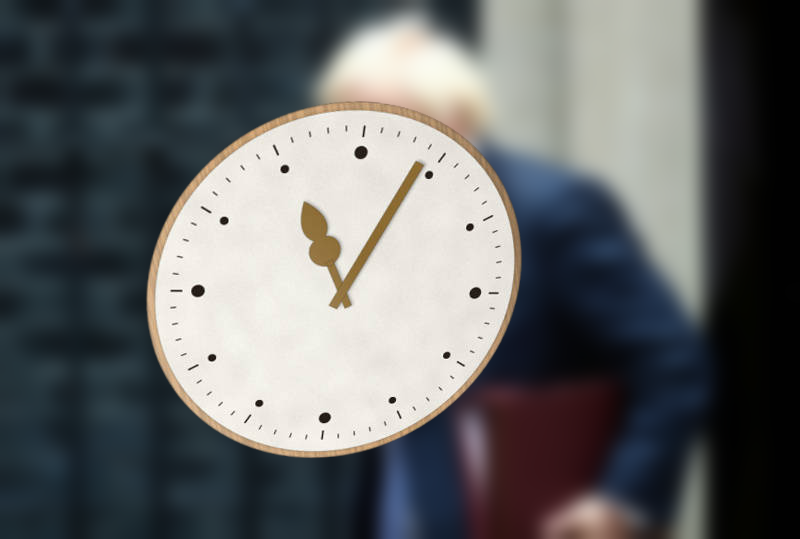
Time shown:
11.04
